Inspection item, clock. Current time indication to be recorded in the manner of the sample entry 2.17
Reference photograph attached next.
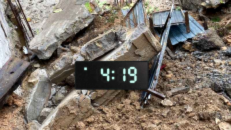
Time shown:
4.19
